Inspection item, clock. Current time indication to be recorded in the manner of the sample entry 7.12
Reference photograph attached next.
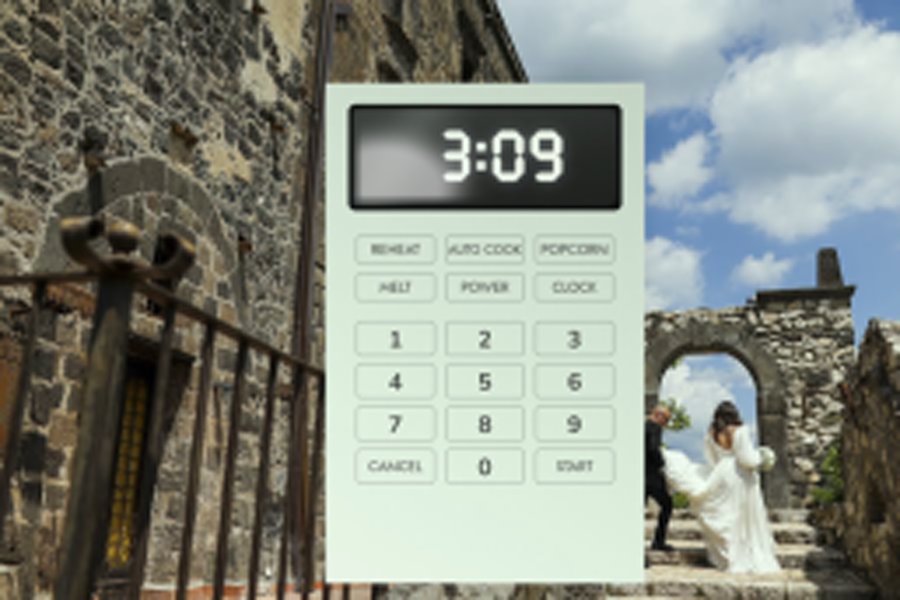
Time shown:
3.09
